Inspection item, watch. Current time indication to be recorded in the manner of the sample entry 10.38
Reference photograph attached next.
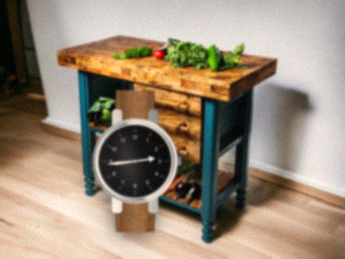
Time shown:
2.44
